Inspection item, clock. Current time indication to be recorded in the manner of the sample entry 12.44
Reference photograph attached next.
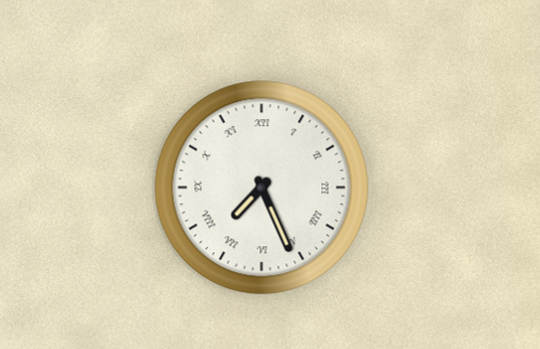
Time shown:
7.26
